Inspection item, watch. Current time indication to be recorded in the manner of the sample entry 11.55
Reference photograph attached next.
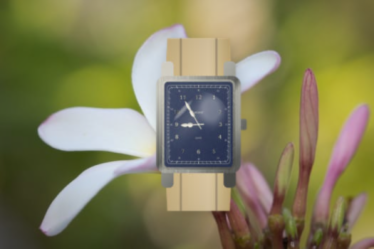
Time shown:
8.55
